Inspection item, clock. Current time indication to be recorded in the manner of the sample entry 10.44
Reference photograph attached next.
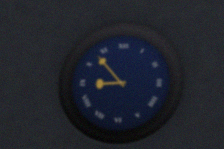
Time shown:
8.53
